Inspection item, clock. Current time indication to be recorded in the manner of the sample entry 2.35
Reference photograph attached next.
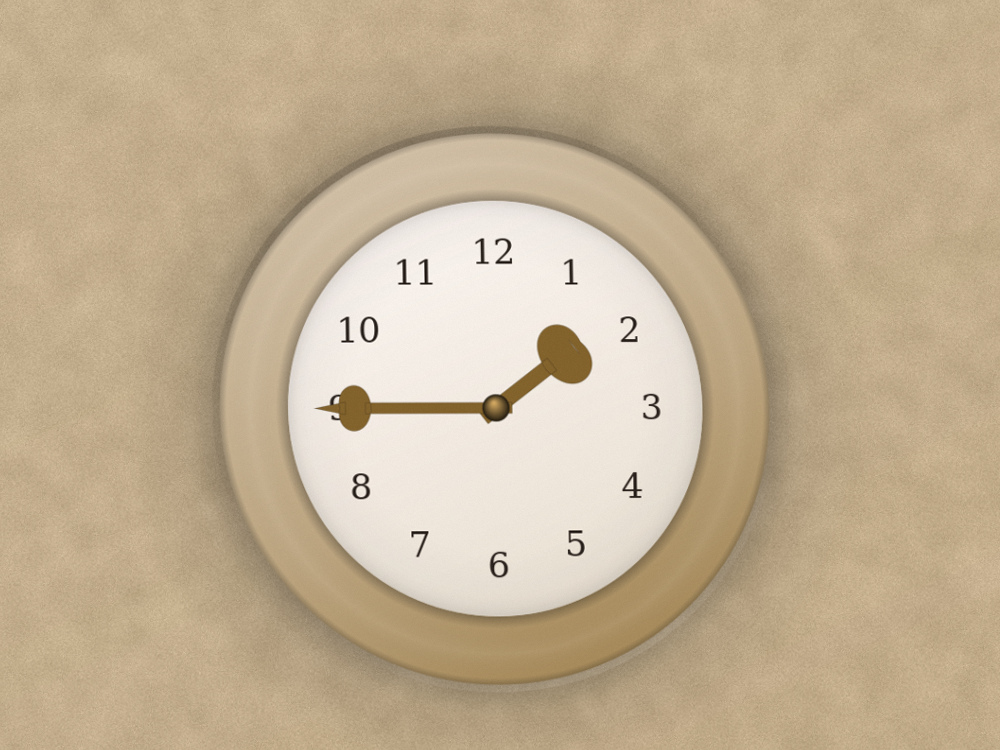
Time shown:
1.45
